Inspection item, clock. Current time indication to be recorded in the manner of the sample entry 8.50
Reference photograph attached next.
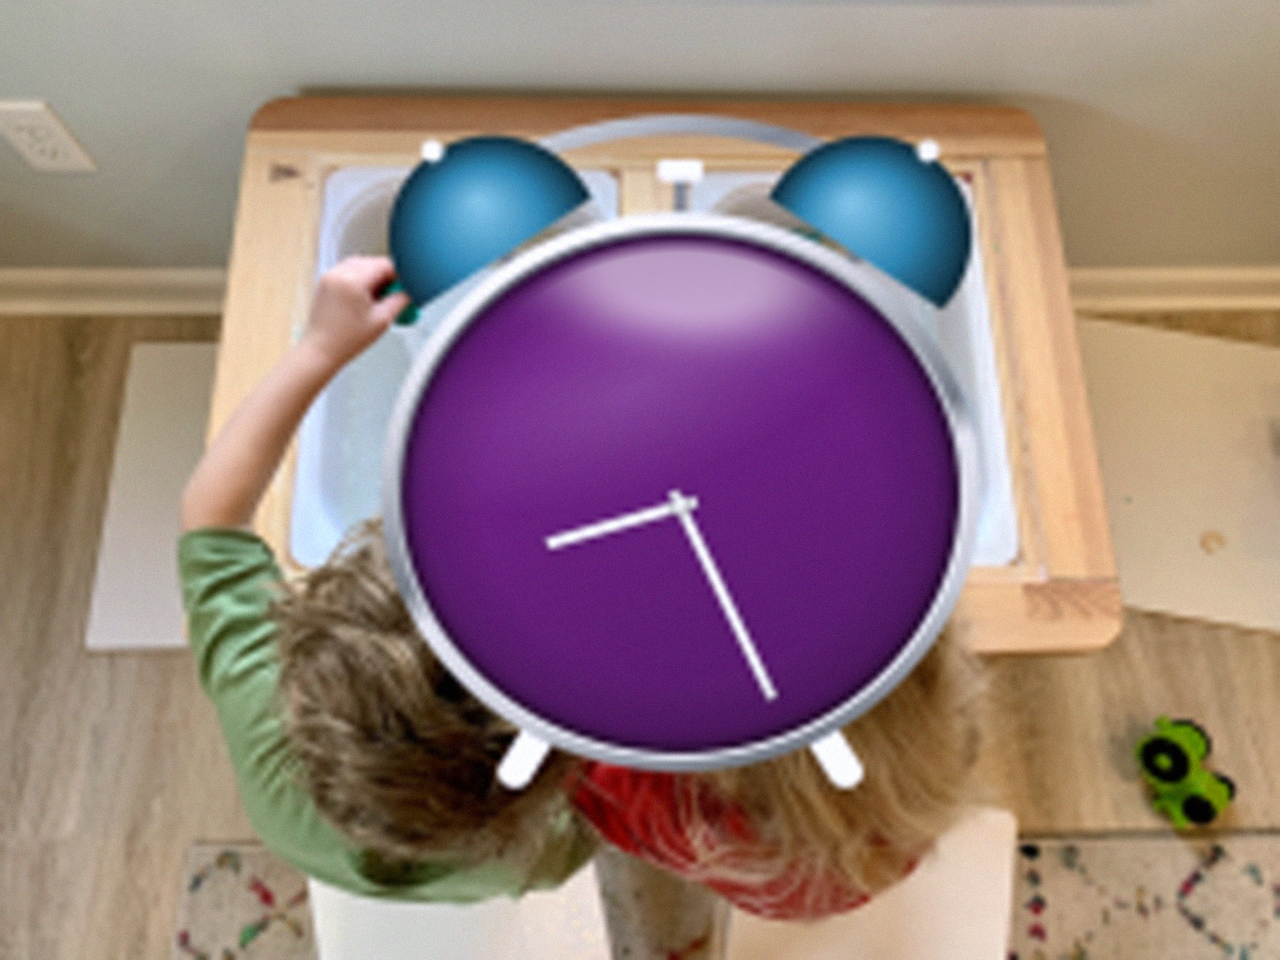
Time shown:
8.26
